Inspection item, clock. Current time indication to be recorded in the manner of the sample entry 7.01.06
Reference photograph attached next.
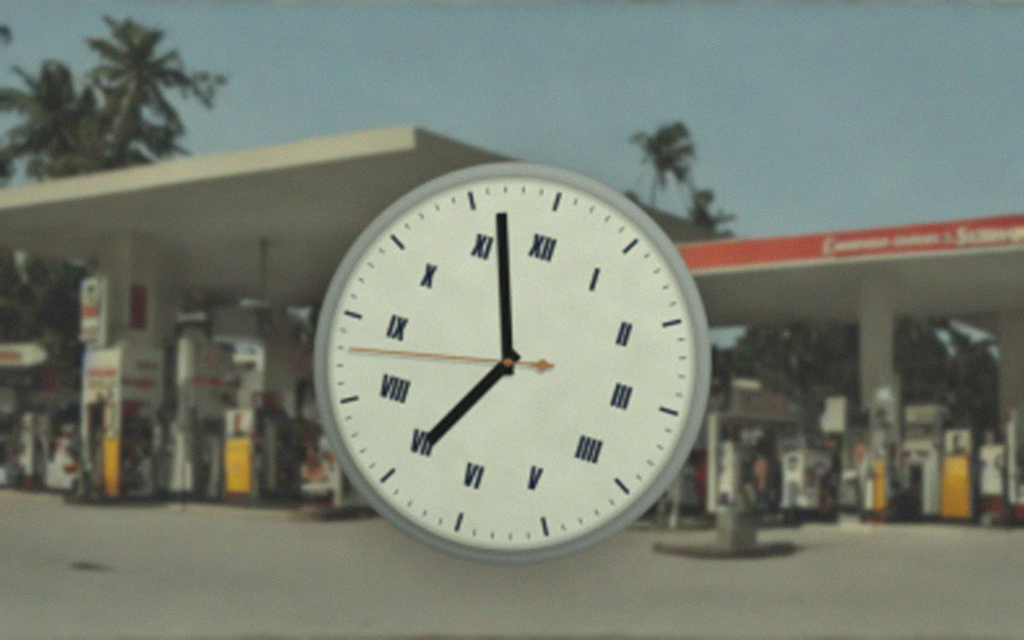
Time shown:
6.56.43
